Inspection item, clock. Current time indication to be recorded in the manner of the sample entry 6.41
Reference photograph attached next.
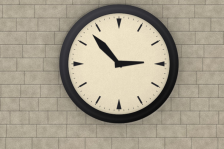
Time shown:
2.53
